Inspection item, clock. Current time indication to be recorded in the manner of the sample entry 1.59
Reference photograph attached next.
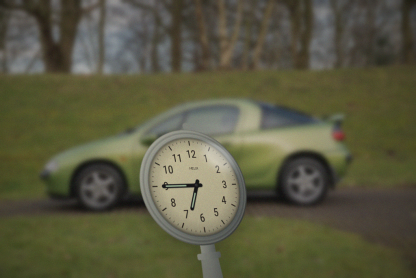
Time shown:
6.45
